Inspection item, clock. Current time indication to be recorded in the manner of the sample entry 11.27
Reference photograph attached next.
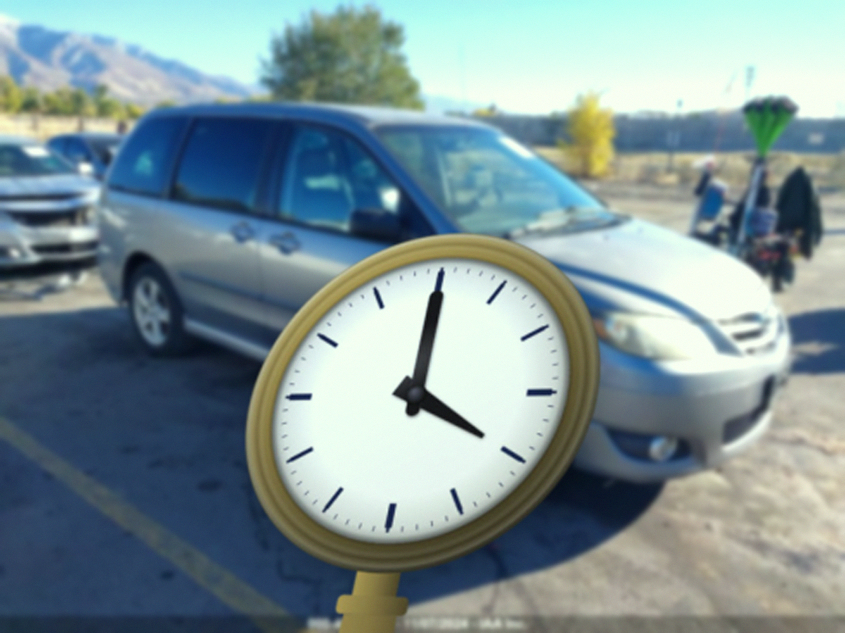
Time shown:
4.00
